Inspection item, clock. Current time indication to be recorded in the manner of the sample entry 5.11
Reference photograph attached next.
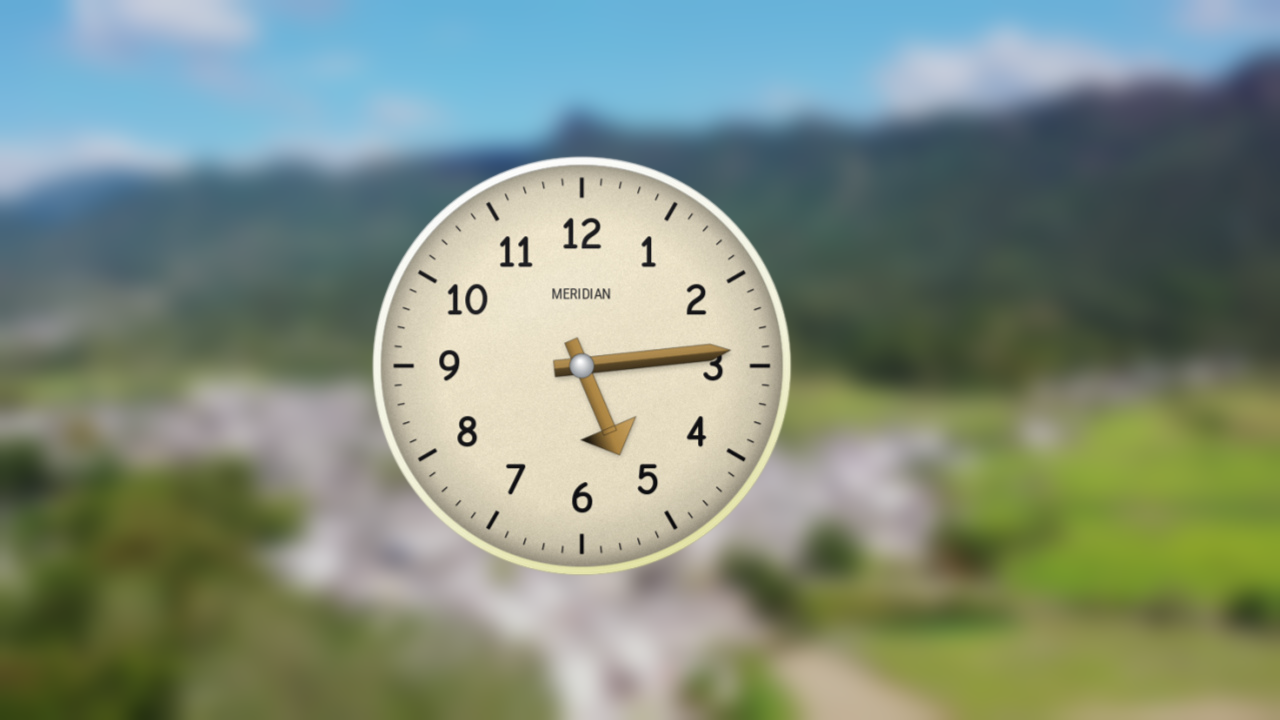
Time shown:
5.14
